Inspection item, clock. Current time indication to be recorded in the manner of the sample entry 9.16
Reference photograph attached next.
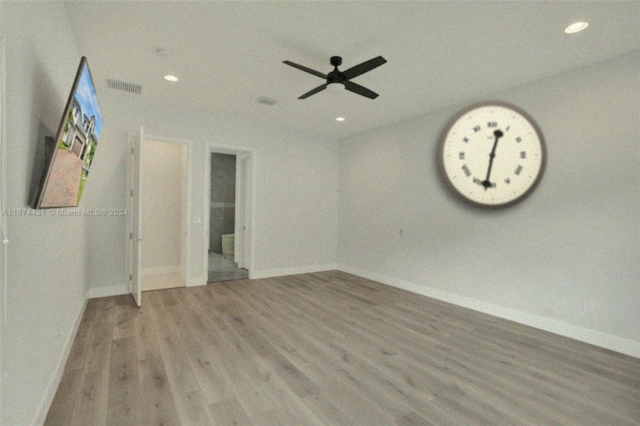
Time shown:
12.32
